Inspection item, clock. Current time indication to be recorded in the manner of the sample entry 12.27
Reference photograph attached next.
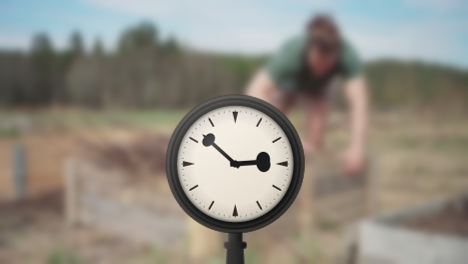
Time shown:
2.52
